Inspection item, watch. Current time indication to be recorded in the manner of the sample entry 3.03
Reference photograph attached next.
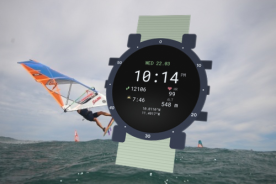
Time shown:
10.14
